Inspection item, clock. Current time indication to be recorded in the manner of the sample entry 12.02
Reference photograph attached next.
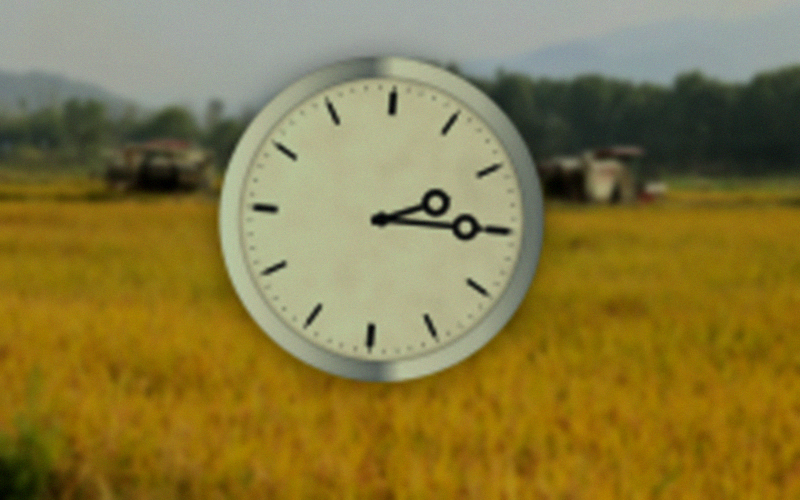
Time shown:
2.15
